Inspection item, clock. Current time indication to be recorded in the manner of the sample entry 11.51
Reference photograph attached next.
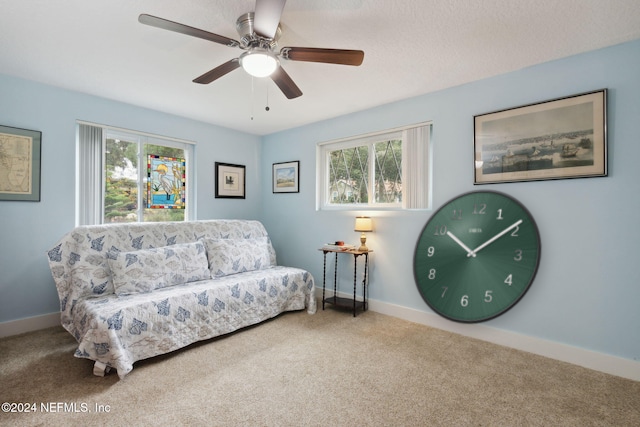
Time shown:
10.09
